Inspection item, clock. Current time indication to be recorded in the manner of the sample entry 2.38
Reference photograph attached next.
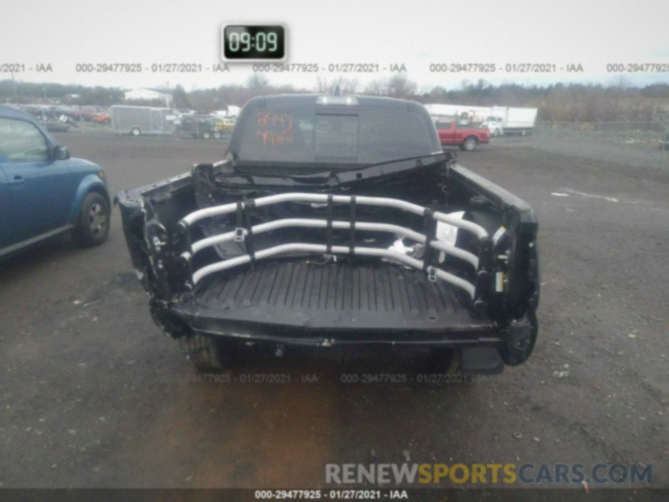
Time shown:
9.09
